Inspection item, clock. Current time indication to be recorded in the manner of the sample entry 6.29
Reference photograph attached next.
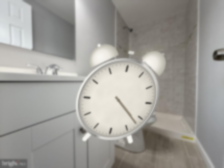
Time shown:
4.22
